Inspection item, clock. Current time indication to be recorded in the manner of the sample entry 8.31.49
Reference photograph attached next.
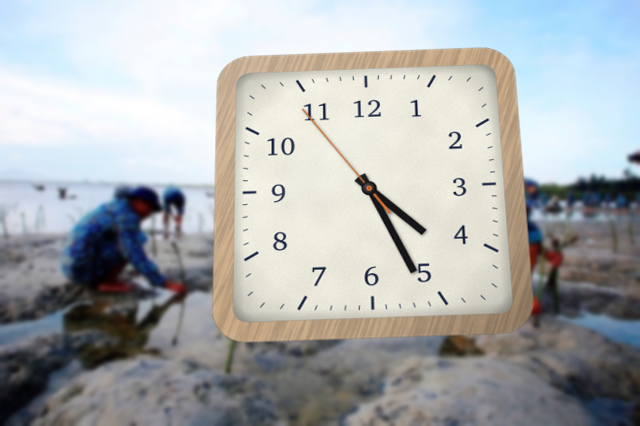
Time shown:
4.25.54
